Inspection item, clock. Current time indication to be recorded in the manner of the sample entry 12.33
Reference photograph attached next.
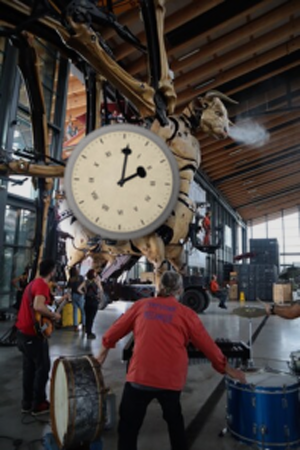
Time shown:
2.01
